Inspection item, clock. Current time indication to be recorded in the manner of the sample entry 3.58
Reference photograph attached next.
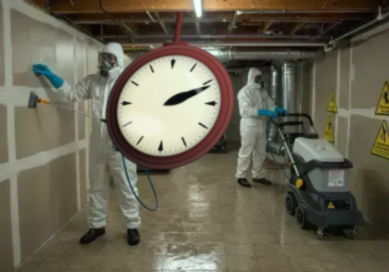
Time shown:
2.11
